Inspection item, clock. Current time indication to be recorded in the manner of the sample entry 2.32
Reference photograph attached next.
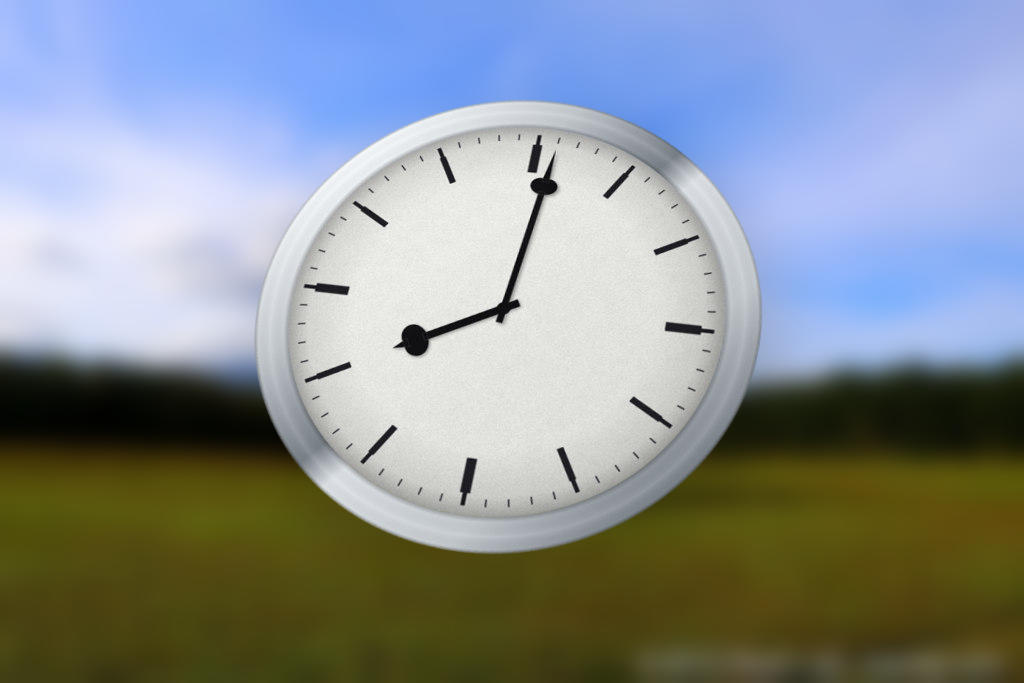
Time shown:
8.01
